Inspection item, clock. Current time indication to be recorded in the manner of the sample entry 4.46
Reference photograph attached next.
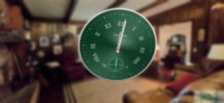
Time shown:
12.01
